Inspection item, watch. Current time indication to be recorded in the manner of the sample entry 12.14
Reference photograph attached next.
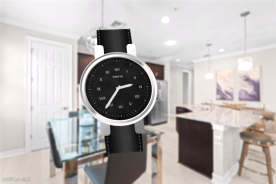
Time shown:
2.36
